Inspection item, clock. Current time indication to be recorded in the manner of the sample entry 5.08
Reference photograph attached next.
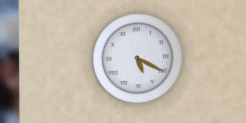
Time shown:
5.20
